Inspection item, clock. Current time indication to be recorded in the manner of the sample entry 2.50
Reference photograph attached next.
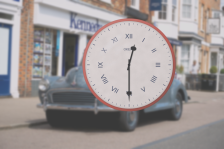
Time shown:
12.30
